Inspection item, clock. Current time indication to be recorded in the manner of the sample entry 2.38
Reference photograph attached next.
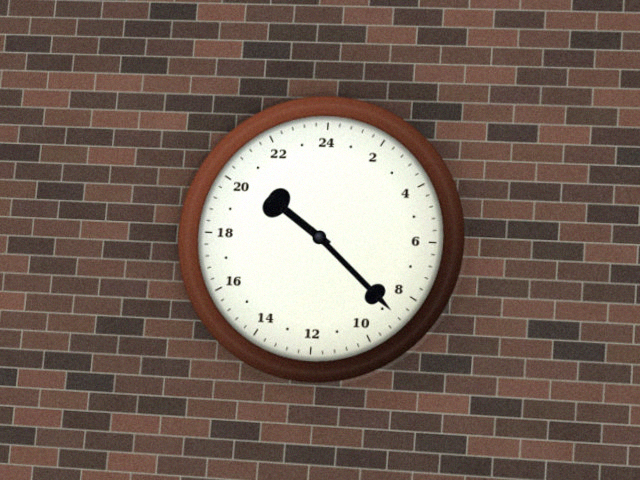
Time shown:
20.22
